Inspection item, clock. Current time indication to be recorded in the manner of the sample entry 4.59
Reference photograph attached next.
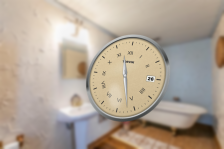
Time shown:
11.27
